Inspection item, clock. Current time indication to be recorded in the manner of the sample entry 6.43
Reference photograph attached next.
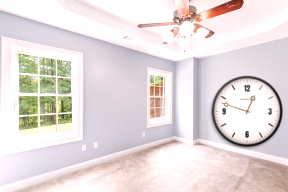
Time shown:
12.48
